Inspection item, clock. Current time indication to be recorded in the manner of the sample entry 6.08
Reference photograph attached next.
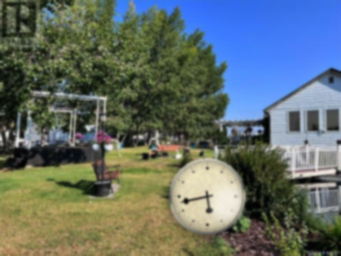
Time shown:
5.43
